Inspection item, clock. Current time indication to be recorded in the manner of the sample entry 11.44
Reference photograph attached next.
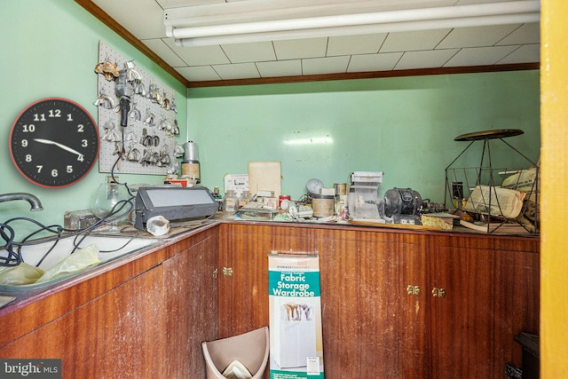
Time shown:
9.19
